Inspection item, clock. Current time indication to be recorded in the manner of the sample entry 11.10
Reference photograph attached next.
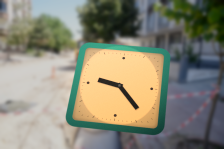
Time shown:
9.23
